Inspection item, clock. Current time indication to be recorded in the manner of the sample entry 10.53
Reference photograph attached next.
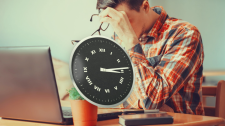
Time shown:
3.14
